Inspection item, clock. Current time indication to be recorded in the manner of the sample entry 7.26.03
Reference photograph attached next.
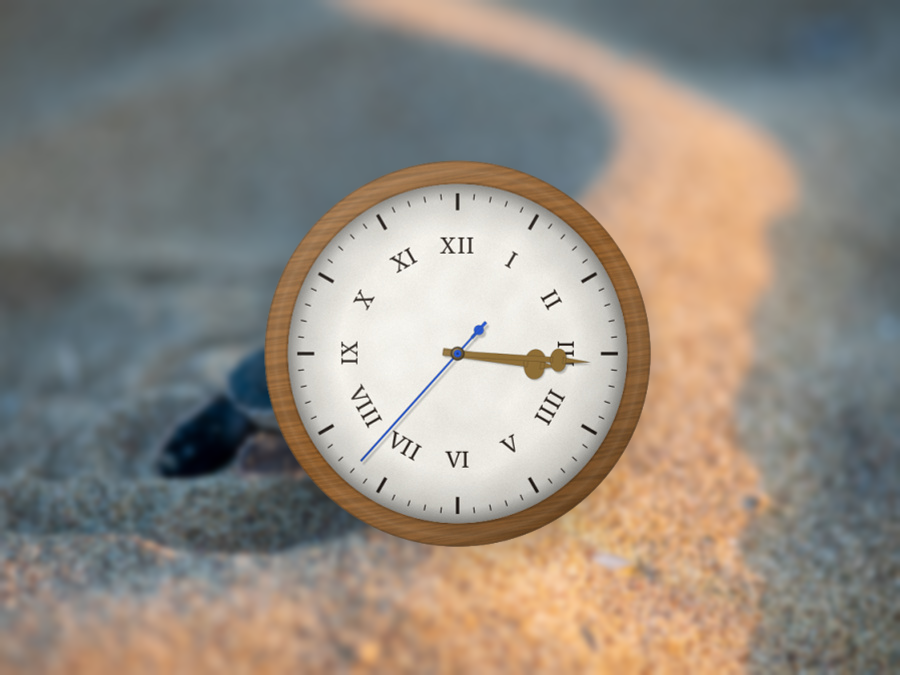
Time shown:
3.15.37
